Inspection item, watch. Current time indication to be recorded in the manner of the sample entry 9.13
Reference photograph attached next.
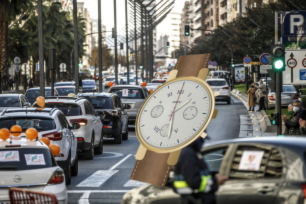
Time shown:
1.28
